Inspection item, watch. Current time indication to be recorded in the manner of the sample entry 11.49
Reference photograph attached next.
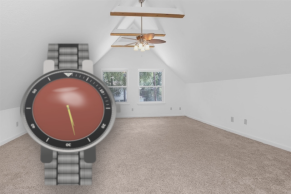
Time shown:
5.28
